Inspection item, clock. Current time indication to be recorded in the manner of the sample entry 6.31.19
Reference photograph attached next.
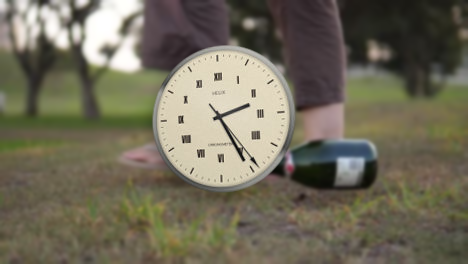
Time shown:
2.25.24
